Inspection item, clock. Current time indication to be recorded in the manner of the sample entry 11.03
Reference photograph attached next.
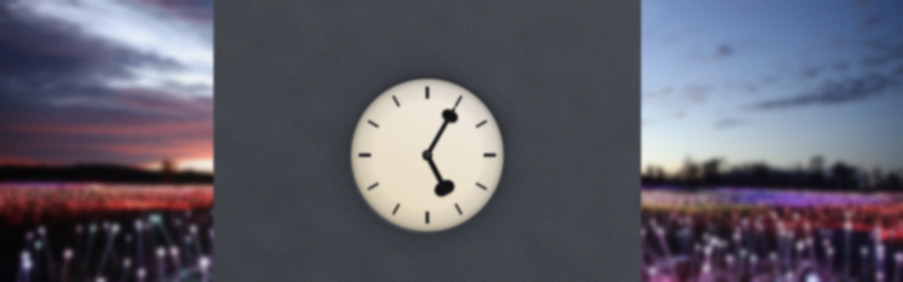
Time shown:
5.05
